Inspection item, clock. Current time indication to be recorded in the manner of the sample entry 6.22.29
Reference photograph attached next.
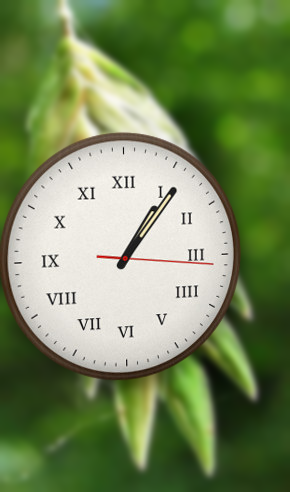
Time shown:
1.06.16
